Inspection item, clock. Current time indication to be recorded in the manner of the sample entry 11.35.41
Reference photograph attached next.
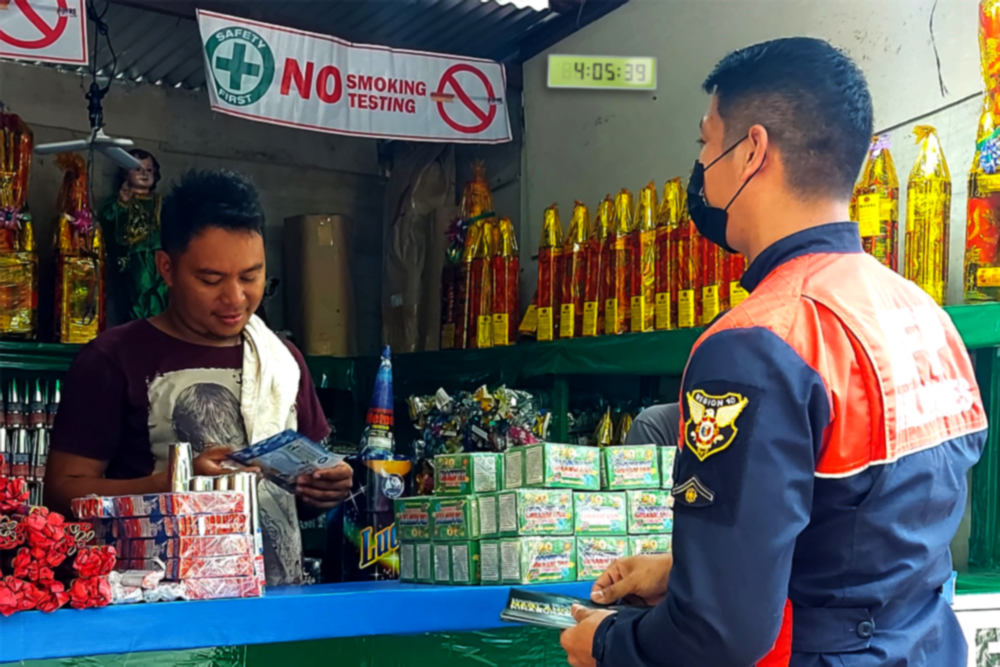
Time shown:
4.05.39
